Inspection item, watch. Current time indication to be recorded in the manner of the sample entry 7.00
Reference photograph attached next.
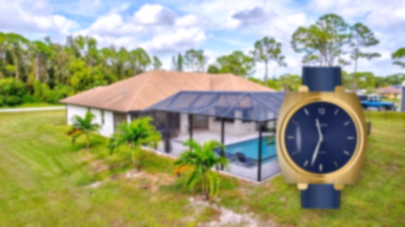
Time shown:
11.33
